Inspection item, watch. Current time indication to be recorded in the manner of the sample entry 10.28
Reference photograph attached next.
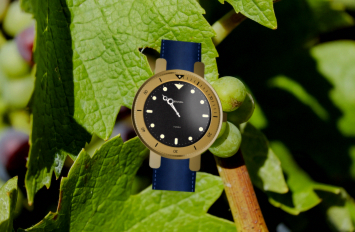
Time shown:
10.53
